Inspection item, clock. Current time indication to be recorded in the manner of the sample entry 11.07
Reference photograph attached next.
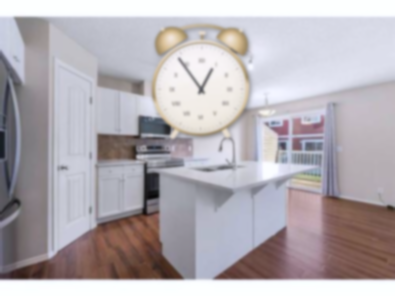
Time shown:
12.54
